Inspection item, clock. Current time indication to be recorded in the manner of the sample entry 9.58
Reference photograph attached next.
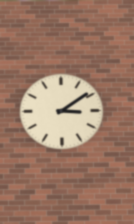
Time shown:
3.09
